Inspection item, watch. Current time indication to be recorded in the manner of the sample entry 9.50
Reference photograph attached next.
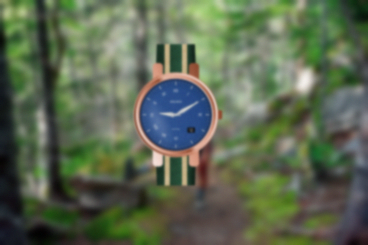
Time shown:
9.10
